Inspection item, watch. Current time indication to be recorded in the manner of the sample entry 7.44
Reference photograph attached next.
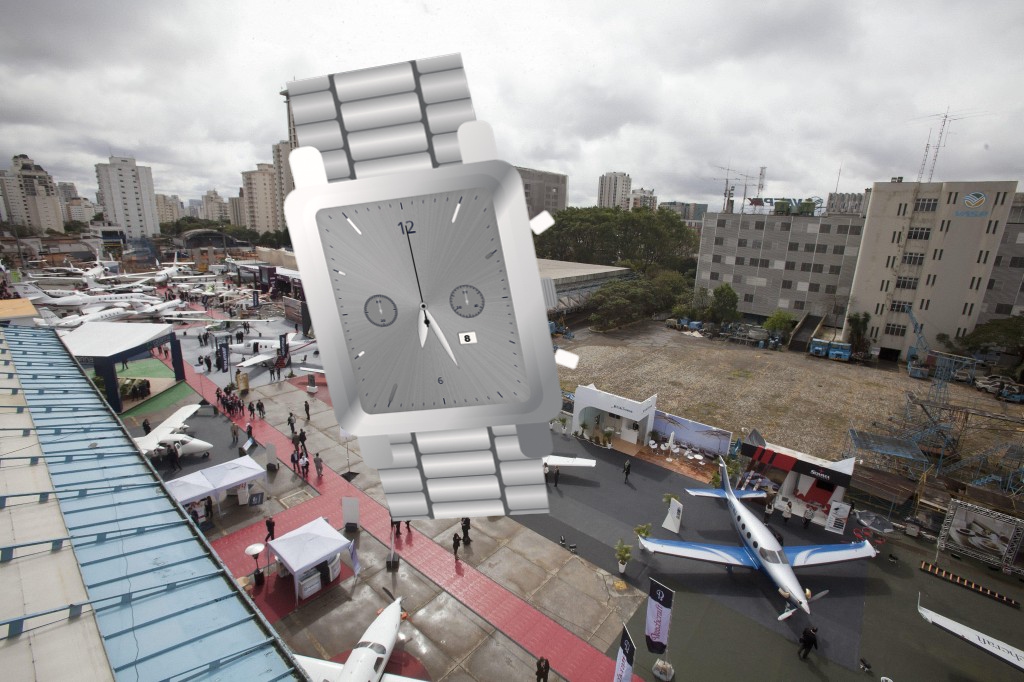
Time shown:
6.27
